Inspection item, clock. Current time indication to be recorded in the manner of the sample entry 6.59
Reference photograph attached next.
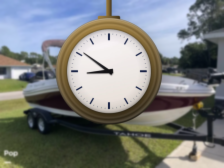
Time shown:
8.51
